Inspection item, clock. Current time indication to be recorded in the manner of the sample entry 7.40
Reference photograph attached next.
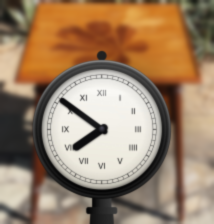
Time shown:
7.51
